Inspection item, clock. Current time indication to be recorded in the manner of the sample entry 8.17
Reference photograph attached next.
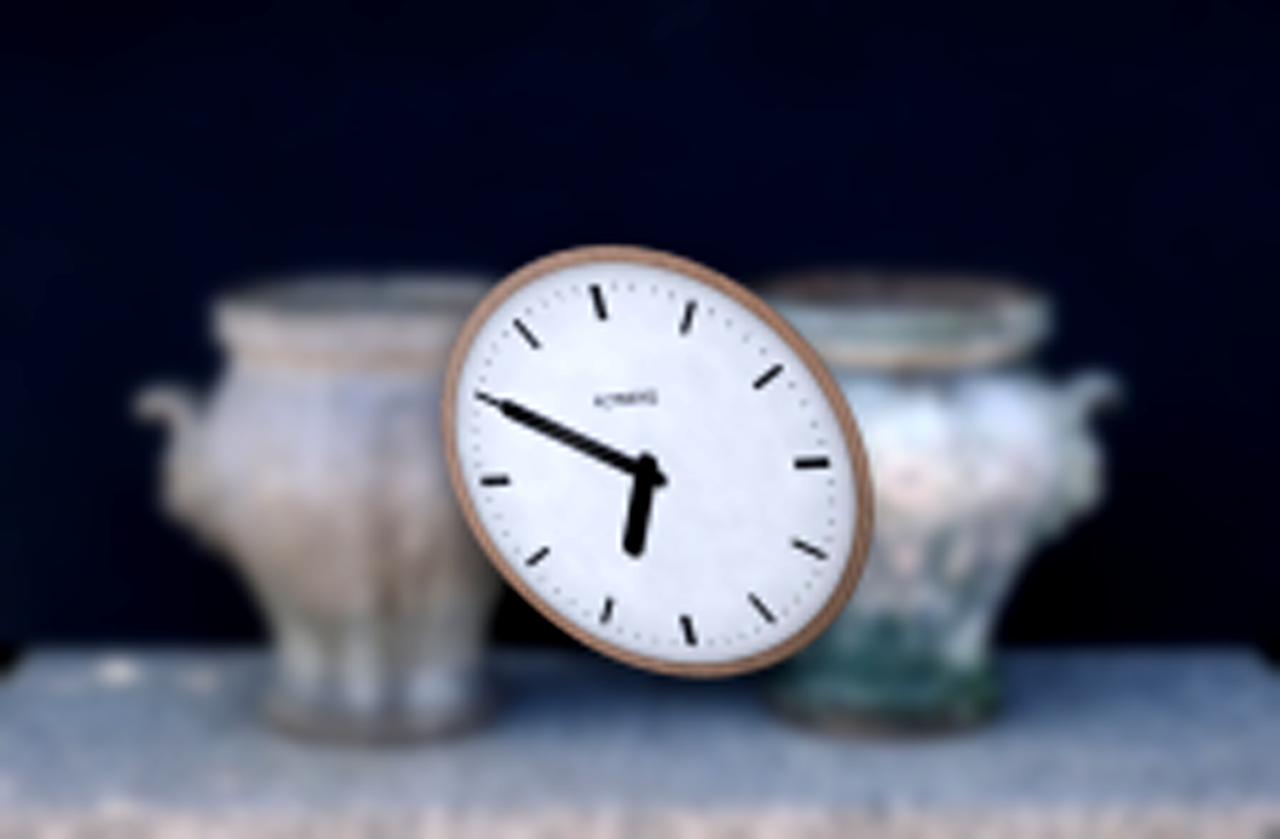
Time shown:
6.50
